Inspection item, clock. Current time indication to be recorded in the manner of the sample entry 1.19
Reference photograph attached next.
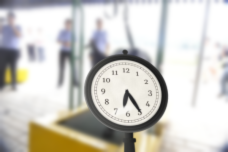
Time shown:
6.25
